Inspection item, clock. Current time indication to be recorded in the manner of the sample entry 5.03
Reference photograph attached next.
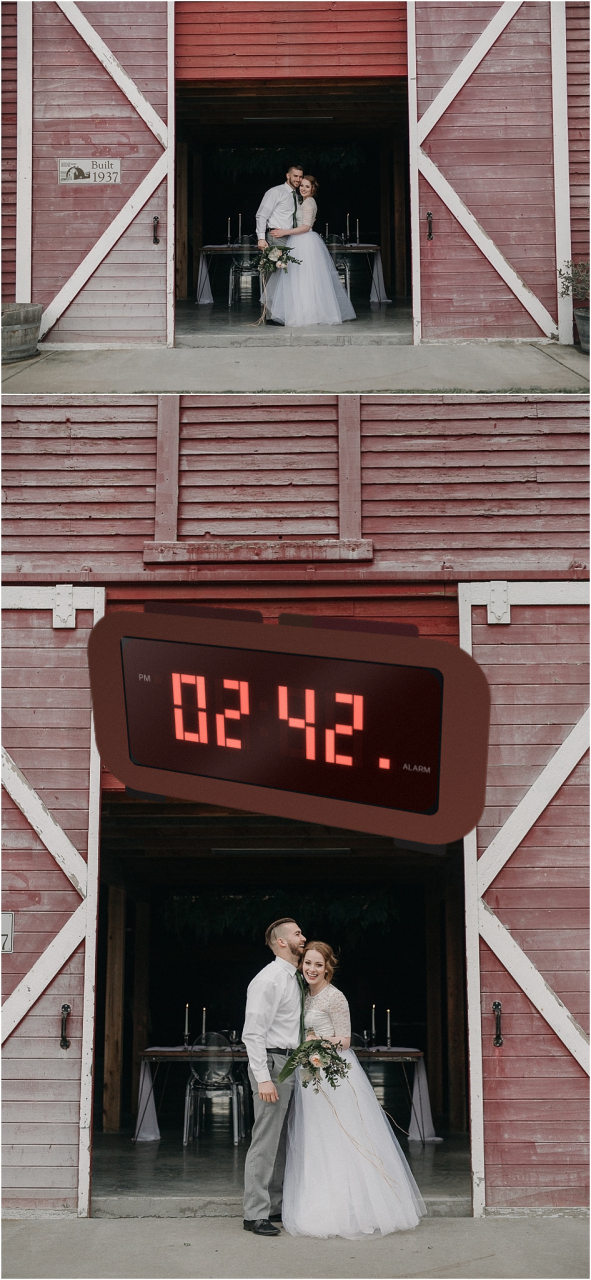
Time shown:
2.42
